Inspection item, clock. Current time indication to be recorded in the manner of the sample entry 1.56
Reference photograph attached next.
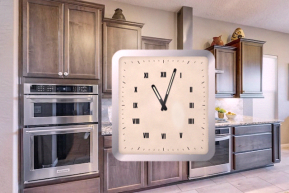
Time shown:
11.03
